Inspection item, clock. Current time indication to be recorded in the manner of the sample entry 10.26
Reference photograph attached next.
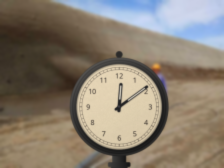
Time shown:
12.09
